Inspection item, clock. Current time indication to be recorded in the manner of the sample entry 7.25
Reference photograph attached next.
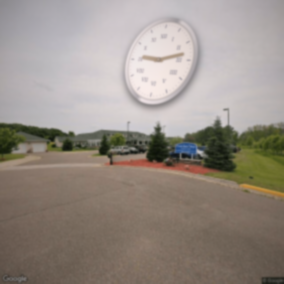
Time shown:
9.13
